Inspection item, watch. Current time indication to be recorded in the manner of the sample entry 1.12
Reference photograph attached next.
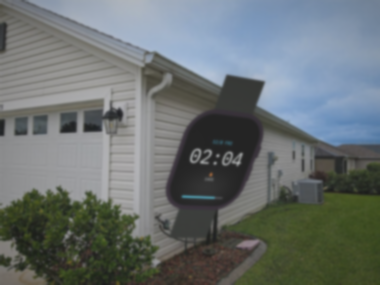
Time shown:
2.04
